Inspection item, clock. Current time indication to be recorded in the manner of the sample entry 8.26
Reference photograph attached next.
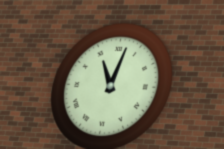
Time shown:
11.02
